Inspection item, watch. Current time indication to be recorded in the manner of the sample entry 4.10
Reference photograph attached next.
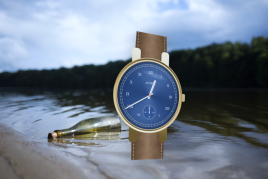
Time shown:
12.40
